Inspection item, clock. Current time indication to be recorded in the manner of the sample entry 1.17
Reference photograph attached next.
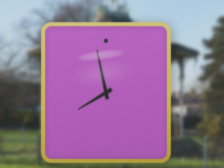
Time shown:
7.58
